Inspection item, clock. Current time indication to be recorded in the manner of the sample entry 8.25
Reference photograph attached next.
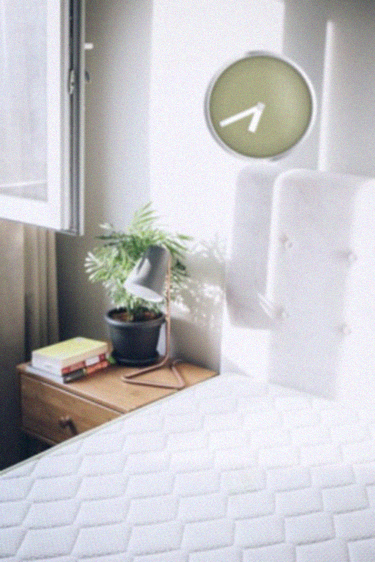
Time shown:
6.41
